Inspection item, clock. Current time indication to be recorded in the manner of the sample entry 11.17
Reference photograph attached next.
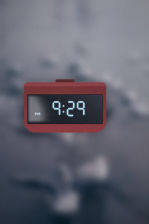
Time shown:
9.29
